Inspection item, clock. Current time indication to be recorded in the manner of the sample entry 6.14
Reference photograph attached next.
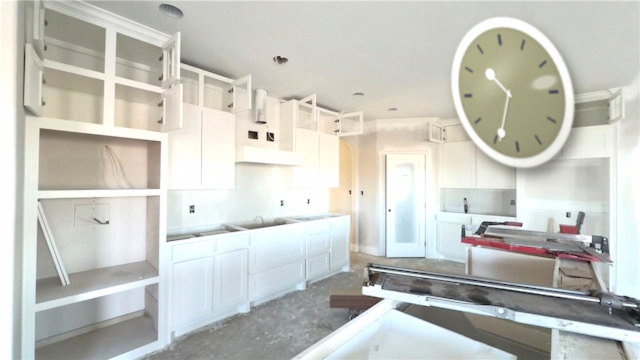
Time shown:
10.34
